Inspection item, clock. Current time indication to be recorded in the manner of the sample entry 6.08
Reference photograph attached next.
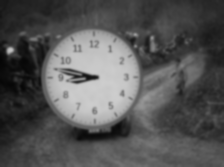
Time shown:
8.47
